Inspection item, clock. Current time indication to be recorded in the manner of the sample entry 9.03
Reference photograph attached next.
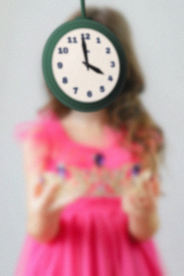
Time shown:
3.59
